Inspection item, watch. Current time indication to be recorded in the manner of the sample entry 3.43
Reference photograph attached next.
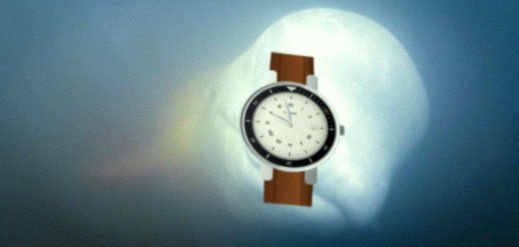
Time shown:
9.58
